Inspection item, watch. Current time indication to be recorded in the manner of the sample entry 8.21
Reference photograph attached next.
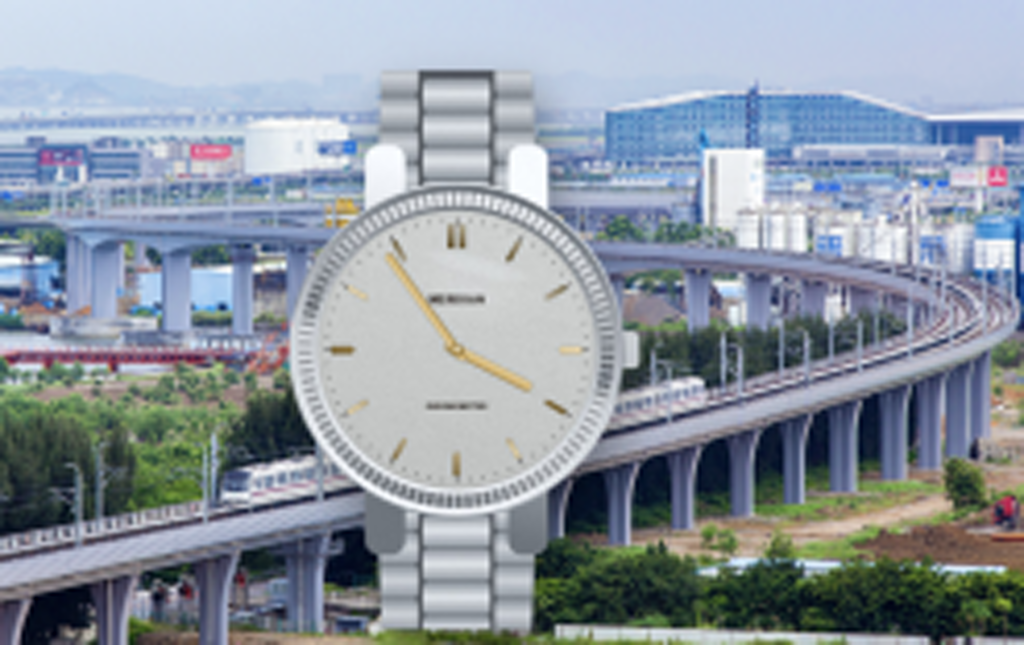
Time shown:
3.54
